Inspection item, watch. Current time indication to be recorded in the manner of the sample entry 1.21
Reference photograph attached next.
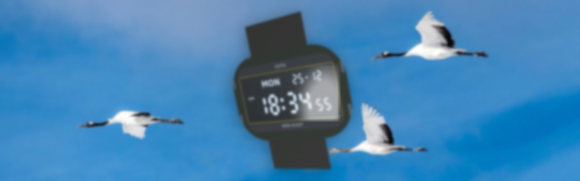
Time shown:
18.34
